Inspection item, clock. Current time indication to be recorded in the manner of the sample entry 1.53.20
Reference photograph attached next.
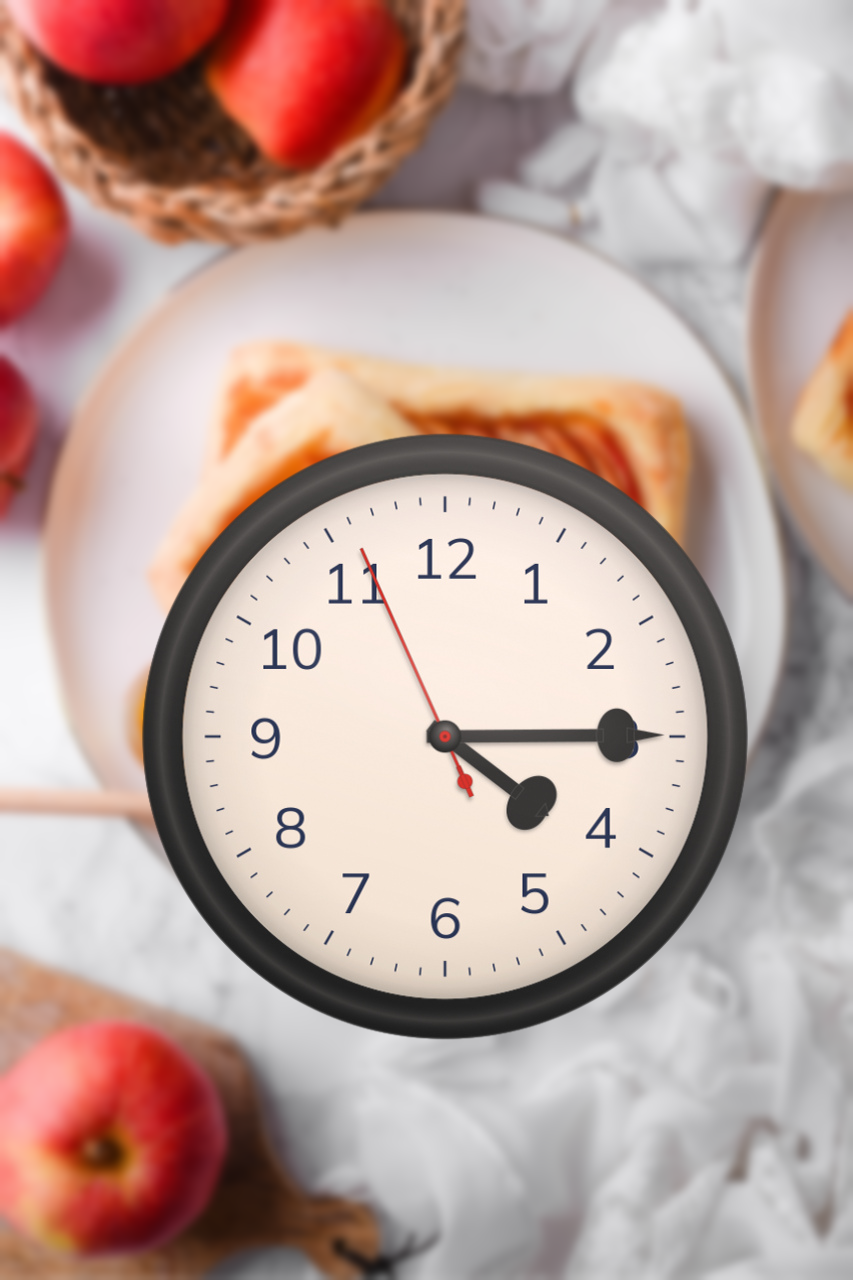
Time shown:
4.14.56
